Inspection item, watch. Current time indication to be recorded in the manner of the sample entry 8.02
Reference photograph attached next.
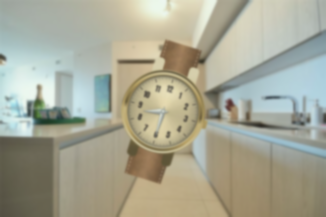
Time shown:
8.30
